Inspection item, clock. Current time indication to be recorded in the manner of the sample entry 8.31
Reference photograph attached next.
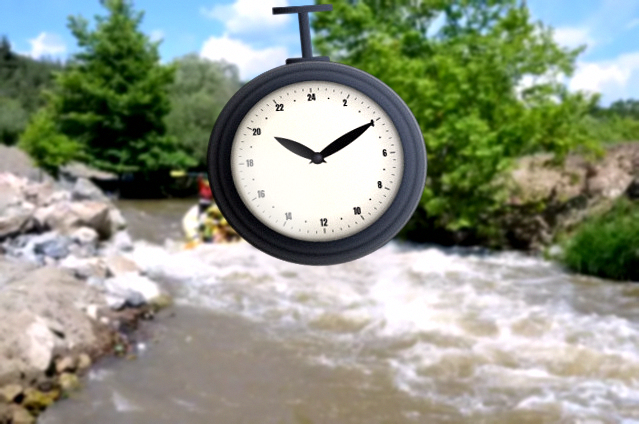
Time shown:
20.10
